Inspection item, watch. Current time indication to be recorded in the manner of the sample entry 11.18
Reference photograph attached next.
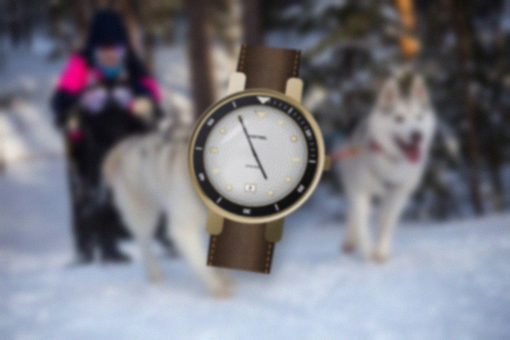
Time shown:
4.55
